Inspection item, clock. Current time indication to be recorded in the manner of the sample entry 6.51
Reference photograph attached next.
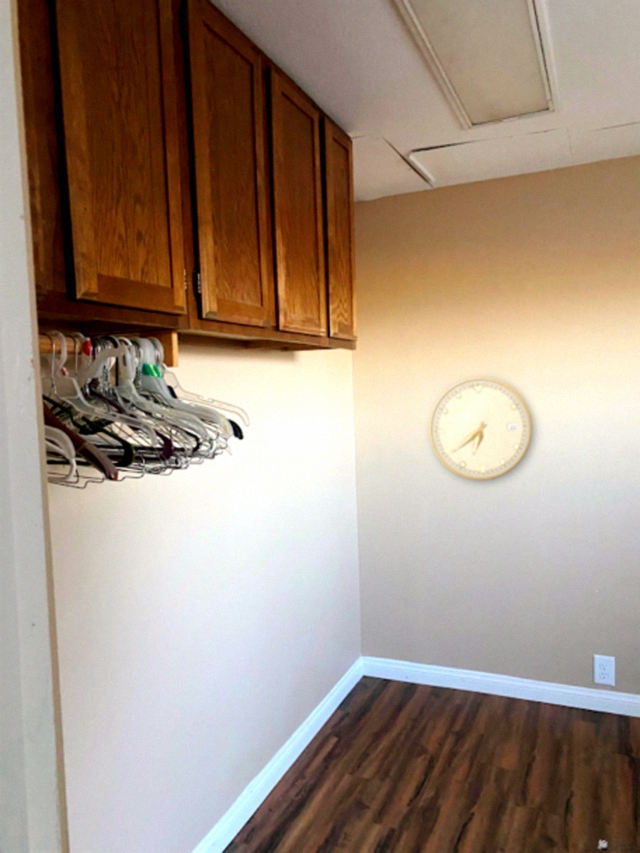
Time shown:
6.39
